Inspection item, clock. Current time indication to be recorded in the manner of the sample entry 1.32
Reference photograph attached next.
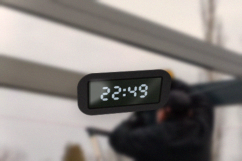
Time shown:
22.49
